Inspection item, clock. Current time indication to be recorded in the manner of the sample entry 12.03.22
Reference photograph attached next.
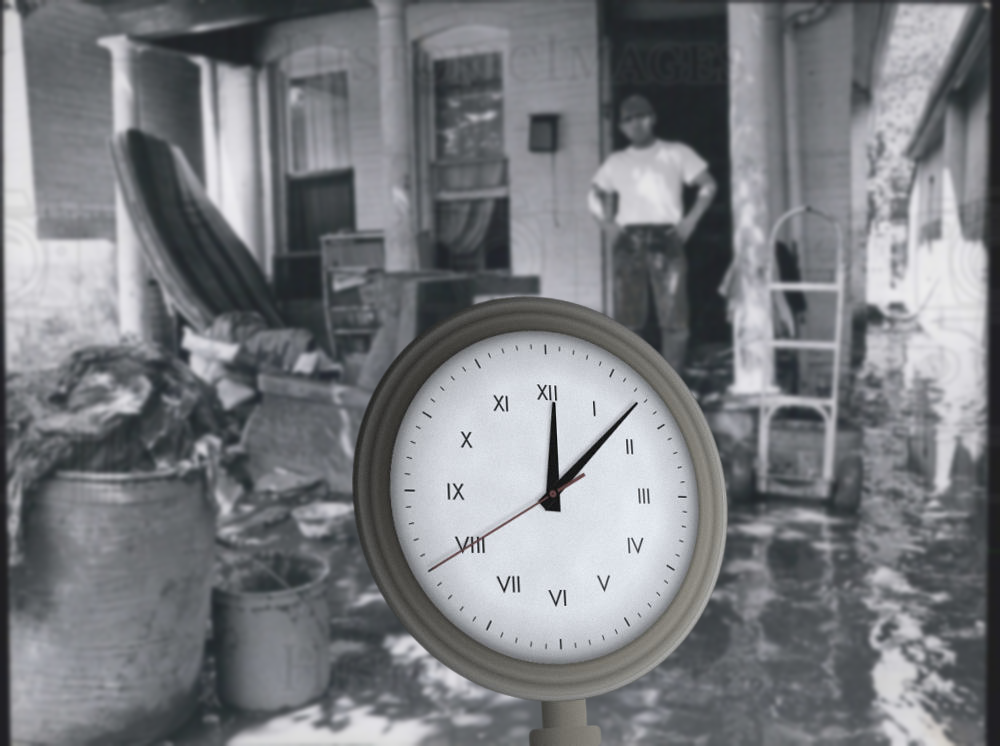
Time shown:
12.07.40
